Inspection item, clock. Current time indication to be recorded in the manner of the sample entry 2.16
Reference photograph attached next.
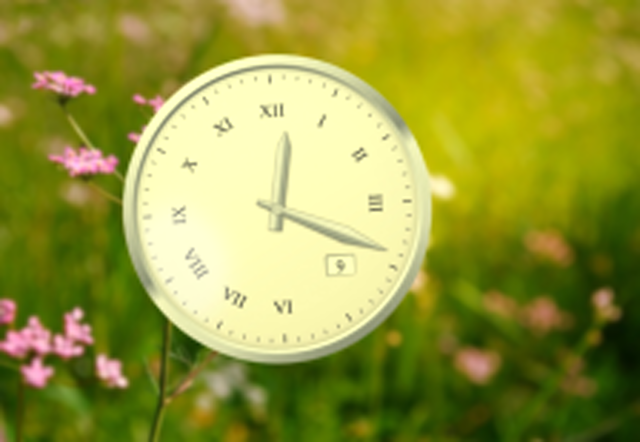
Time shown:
12.19
